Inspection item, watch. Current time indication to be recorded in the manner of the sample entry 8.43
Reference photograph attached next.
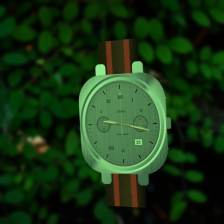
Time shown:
9.17
